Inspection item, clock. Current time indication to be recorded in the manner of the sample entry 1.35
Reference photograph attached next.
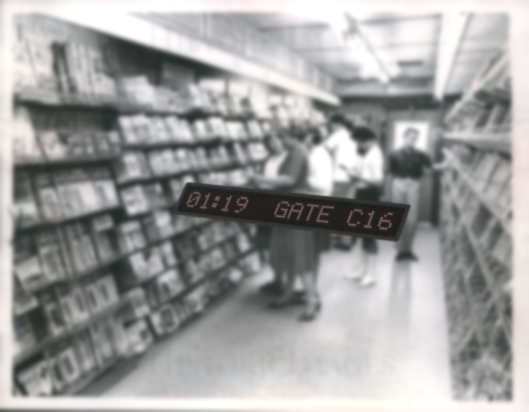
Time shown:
1.19
